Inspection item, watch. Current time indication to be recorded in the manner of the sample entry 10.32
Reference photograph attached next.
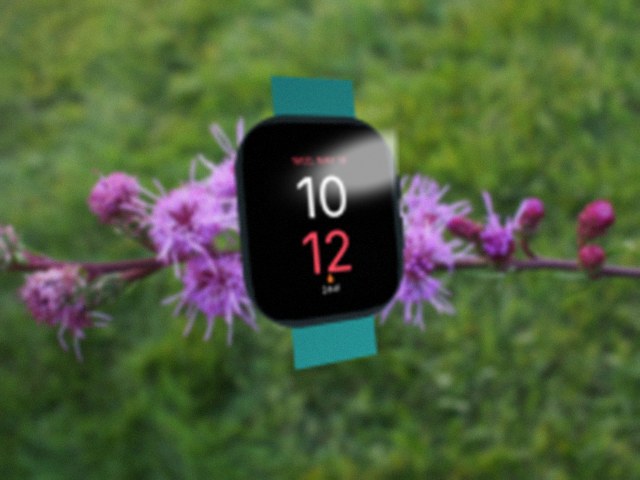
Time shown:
10.12
